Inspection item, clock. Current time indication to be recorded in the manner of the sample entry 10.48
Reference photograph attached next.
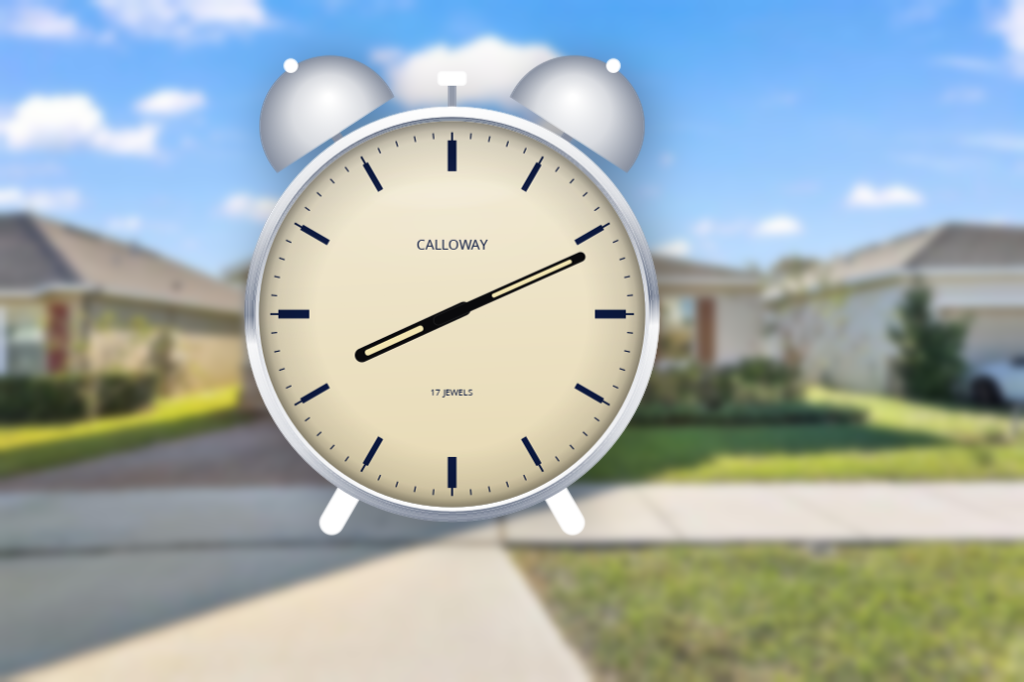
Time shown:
8.11
